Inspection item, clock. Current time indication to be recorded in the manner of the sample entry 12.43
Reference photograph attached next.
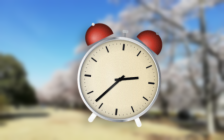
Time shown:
2.37
